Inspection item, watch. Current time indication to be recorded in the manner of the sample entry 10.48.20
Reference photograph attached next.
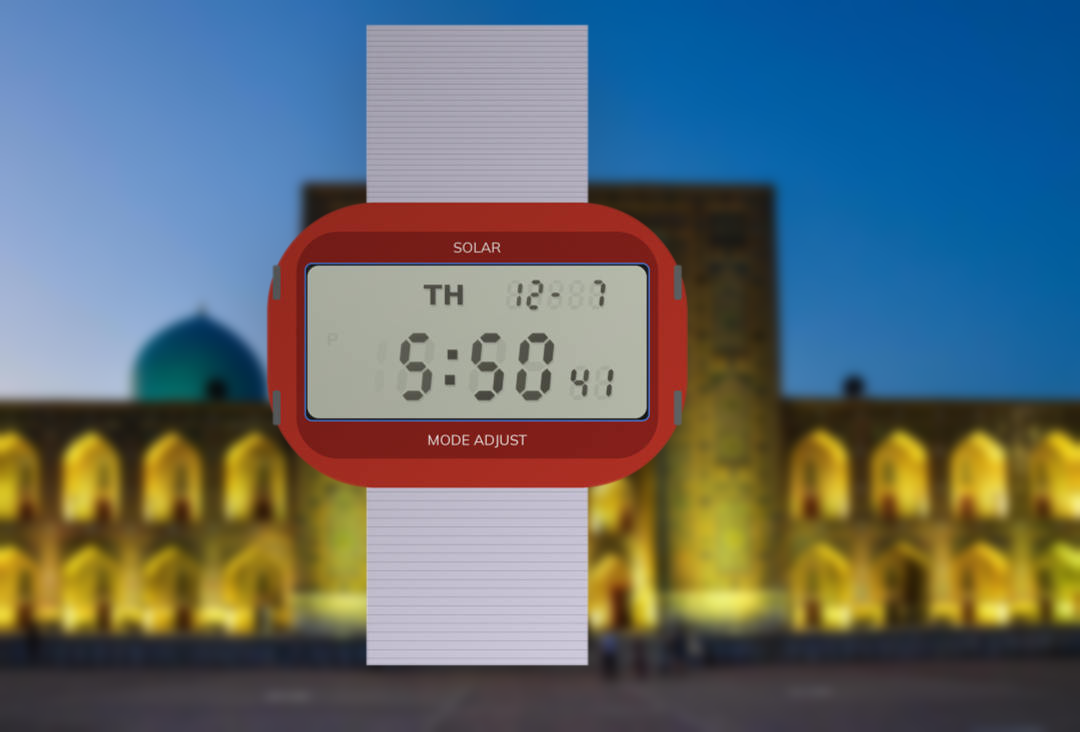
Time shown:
5.50.41
